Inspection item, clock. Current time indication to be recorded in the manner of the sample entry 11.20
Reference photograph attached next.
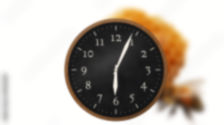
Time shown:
6.04
